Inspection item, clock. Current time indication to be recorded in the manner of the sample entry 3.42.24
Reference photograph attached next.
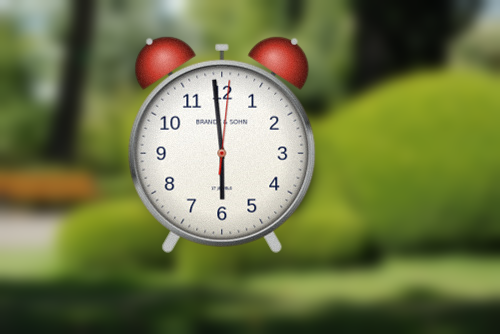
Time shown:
5.59.01
